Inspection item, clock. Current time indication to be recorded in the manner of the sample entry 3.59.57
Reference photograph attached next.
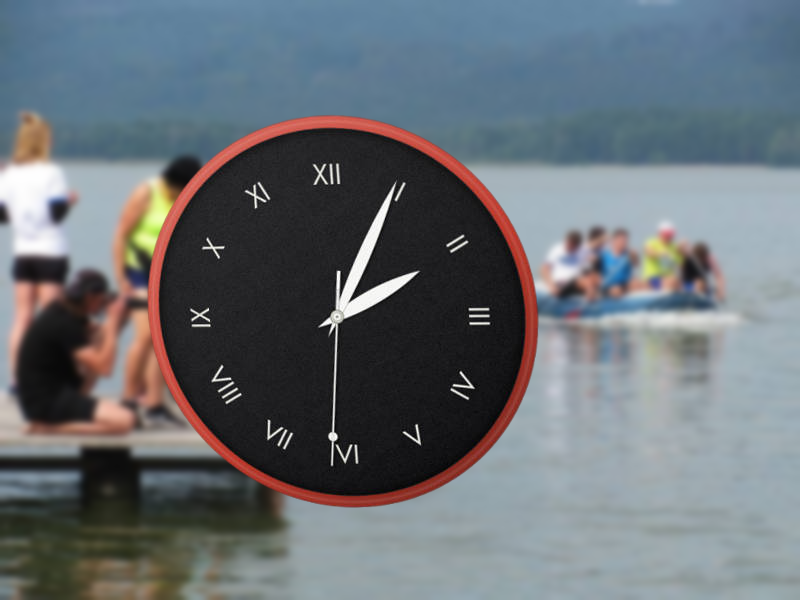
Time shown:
2.04.31
